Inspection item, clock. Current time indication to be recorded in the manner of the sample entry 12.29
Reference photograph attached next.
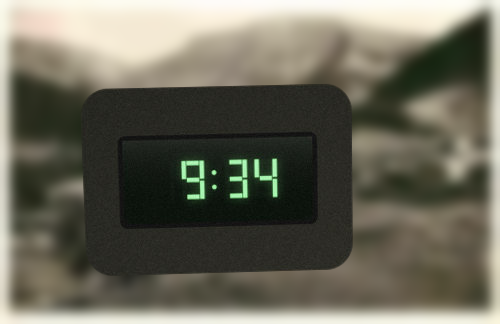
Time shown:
9.34
